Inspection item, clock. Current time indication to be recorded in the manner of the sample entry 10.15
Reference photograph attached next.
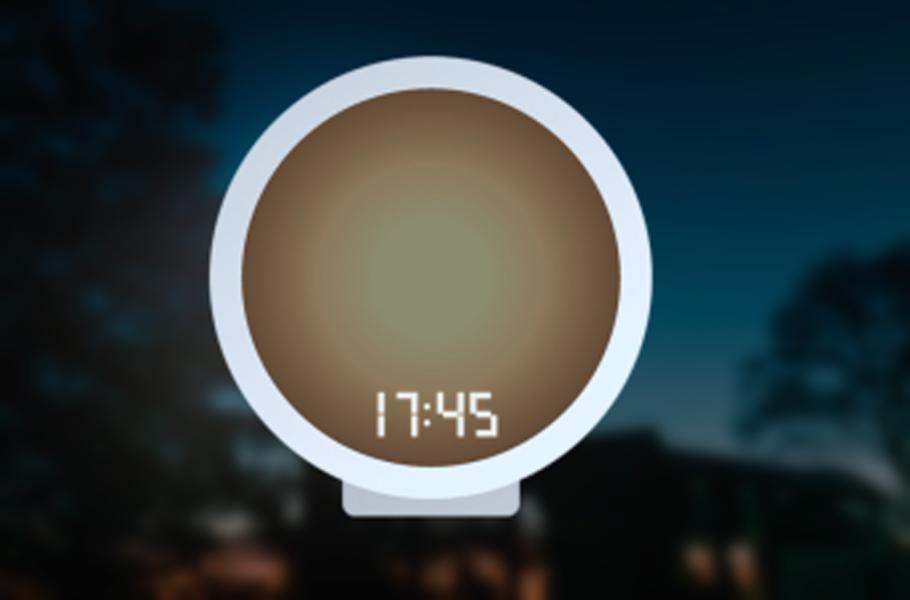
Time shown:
17.45
